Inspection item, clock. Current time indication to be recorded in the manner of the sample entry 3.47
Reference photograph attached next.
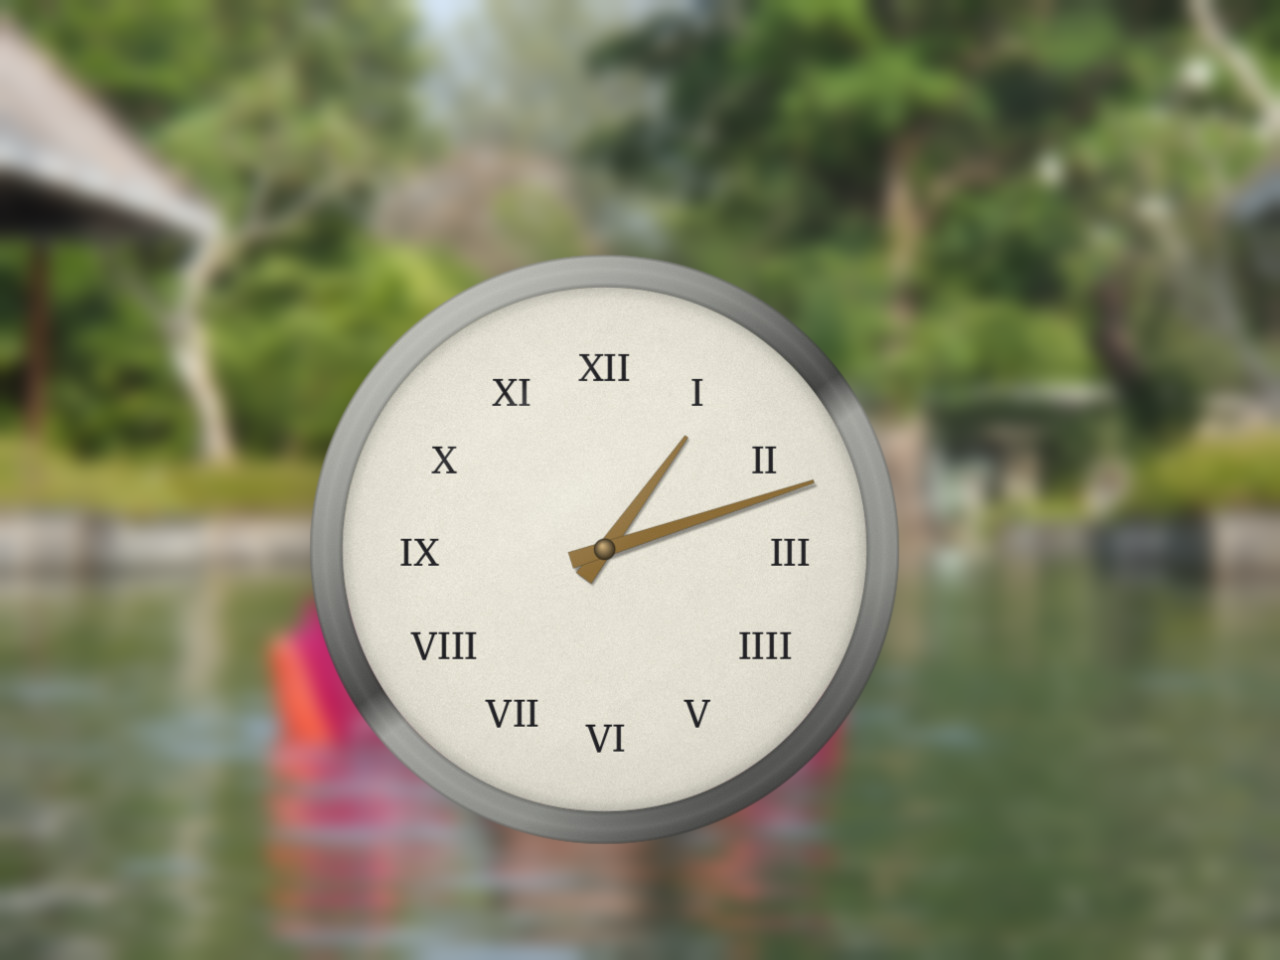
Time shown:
1.12
